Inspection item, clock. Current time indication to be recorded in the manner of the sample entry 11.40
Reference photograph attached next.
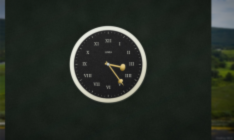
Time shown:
3.24
